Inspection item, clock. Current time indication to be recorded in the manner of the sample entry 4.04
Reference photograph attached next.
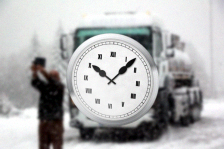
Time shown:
10.07
